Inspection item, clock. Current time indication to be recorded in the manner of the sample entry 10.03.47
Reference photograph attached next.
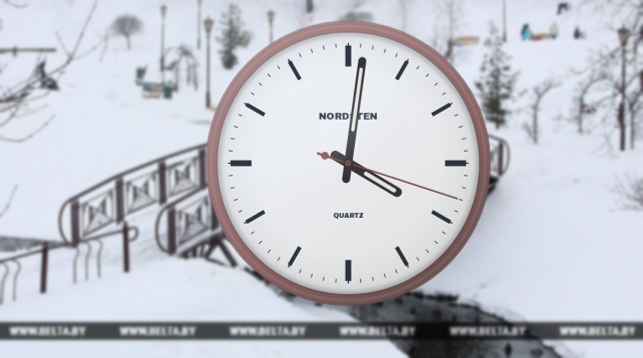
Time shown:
4.01.18
